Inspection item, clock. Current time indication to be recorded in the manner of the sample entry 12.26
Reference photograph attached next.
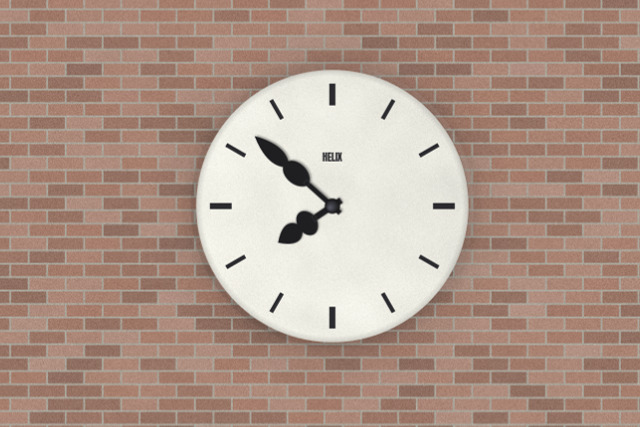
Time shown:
7.52
